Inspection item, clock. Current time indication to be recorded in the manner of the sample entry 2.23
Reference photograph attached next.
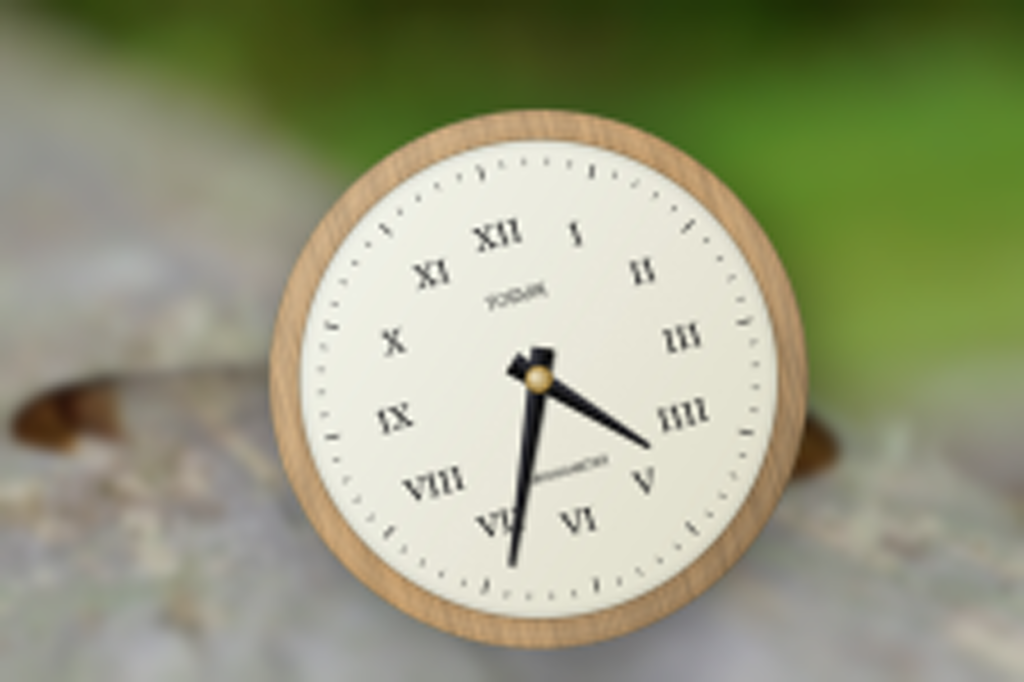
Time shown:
4.34
